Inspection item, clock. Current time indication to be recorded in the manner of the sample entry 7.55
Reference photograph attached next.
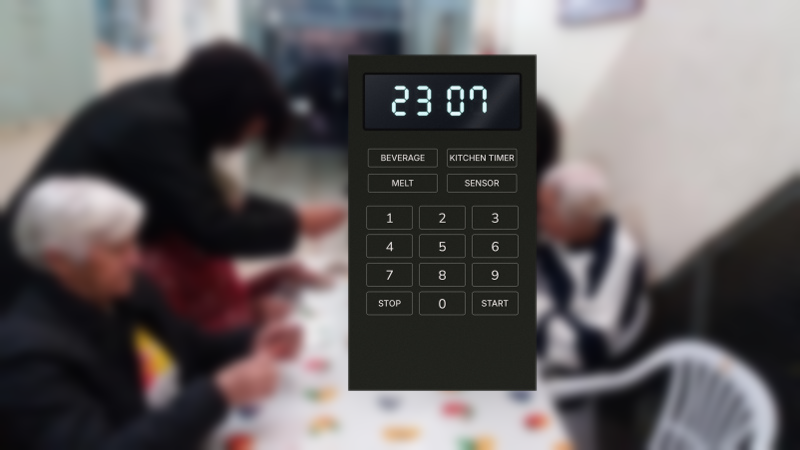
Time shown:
23.07
